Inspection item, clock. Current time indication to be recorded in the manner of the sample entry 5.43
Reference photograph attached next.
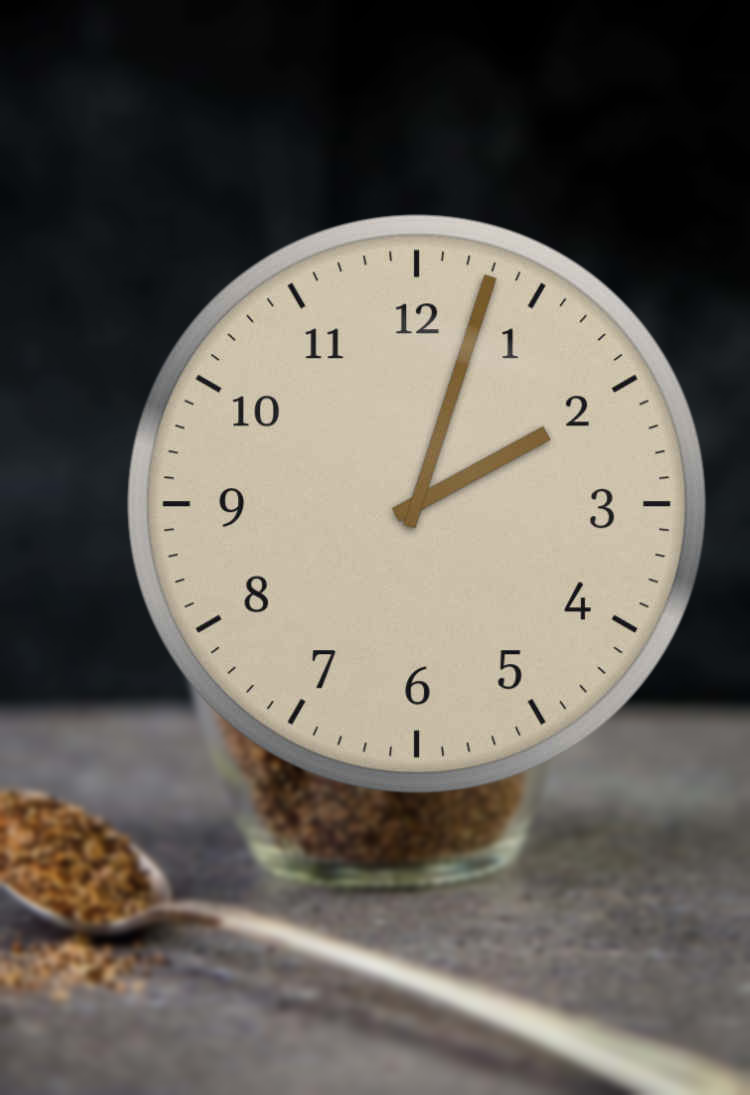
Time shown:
2.03
